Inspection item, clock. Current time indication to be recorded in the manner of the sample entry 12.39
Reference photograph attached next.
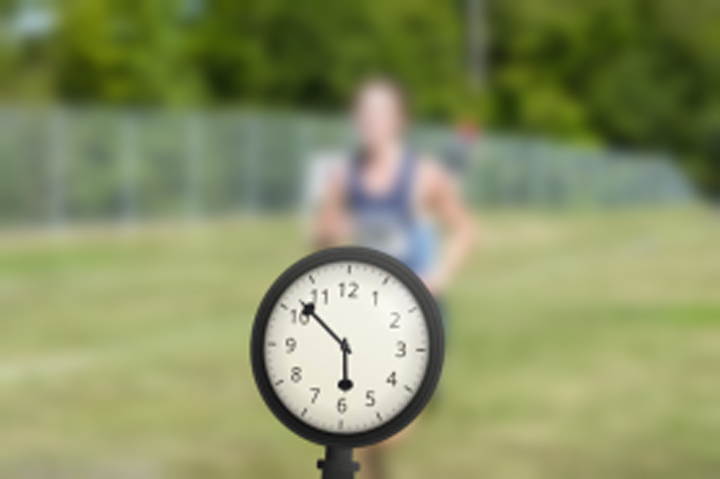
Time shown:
5.52
